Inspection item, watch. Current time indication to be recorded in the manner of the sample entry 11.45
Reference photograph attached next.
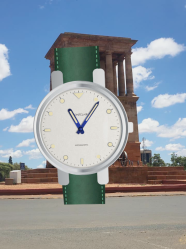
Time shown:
11.06
